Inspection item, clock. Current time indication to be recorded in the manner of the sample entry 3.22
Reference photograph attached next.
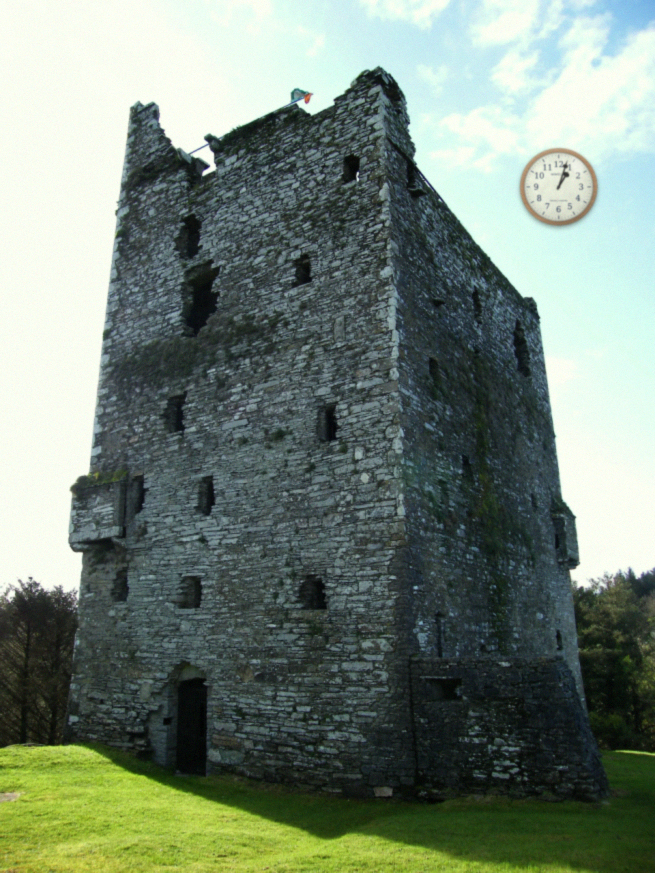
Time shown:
1.03
